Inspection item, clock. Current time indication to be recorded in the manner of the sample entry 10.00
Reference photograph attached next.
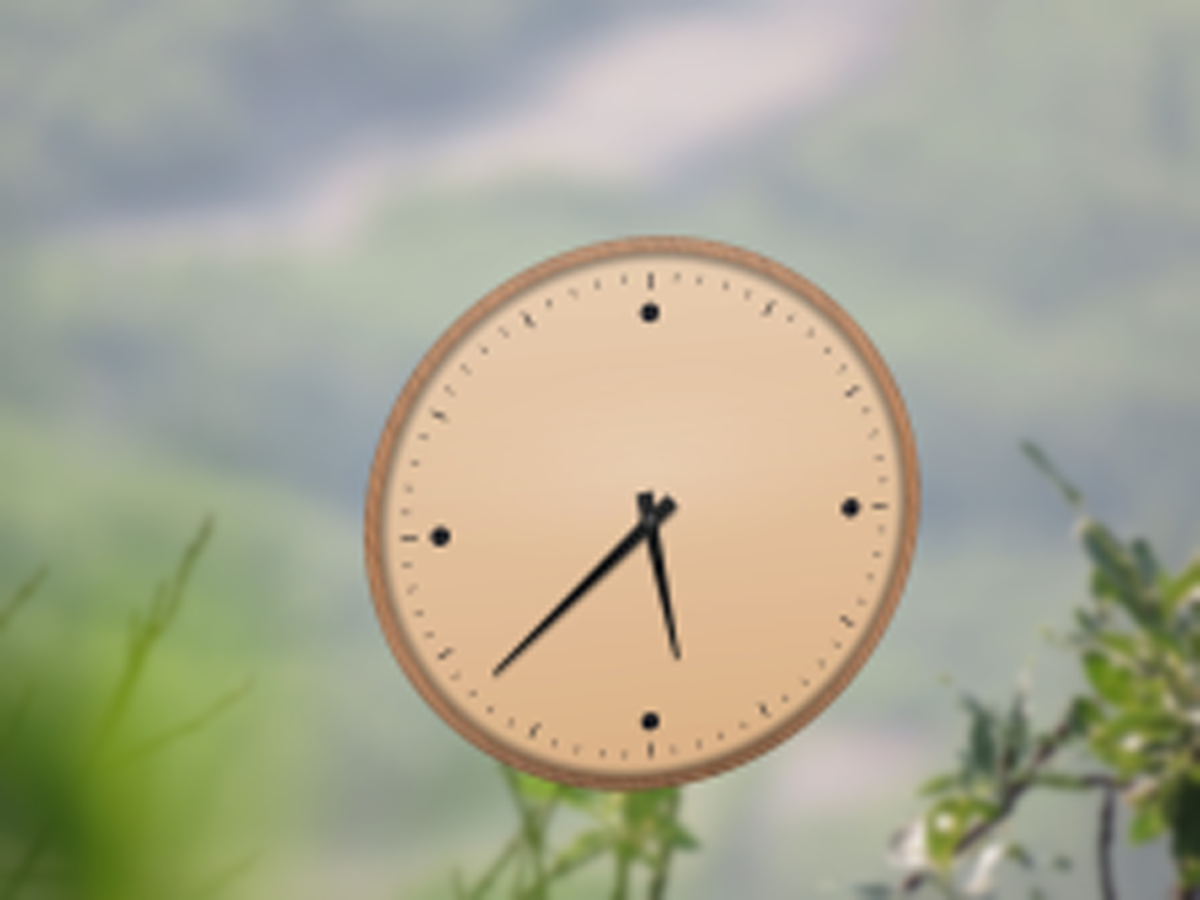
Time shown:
5.38
